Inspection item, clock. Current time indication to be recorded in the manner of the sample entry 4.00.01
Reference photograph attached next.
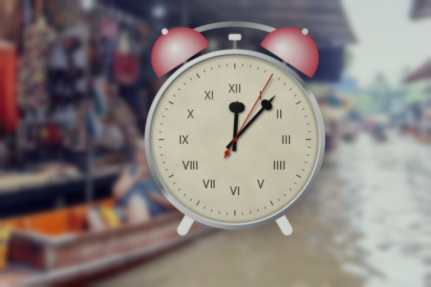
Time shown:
12.07.05
